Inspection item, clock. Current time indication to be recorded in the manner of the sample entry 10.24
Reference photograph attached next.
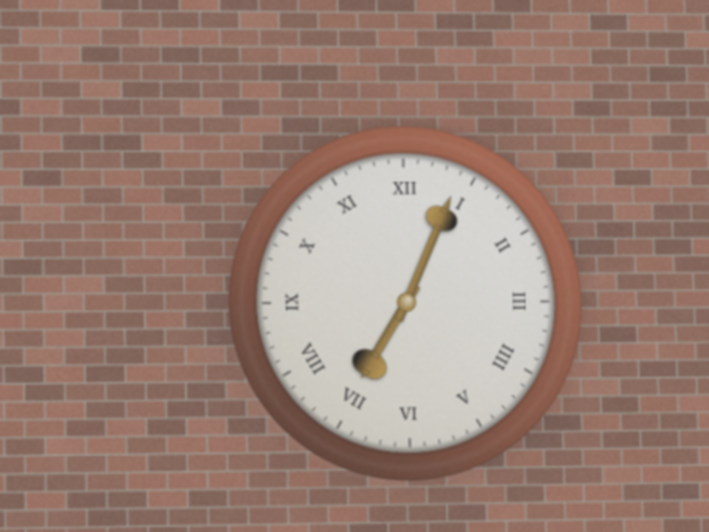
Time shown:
7.04
